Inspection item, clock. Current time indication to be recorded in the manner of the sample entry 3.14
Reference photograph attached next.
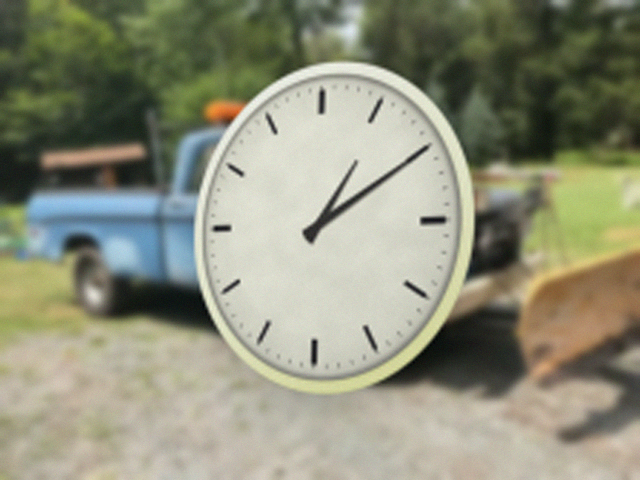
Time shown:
1.10
